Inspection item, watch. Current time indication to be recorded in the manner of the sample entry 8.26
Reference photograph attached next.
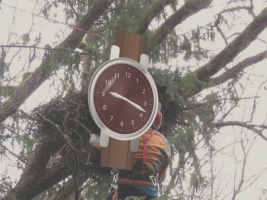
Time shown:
9.18
